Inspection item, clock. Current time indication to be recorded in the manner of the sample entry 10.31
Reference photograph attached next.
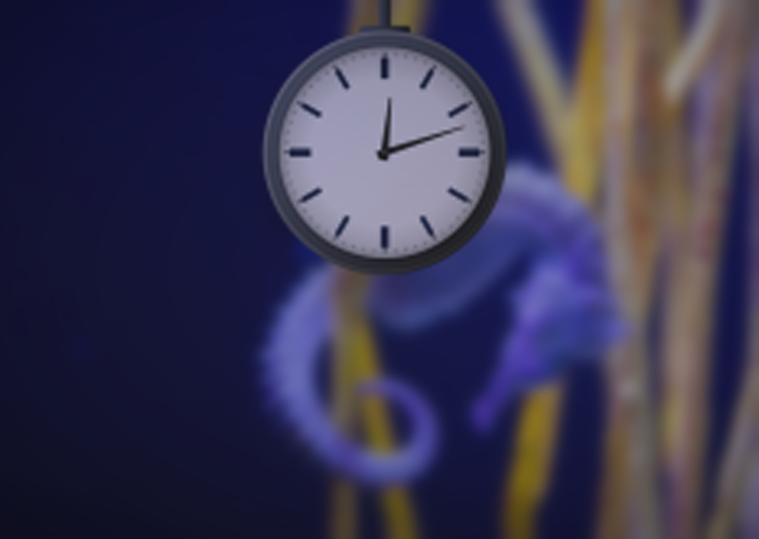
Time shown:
12.12
